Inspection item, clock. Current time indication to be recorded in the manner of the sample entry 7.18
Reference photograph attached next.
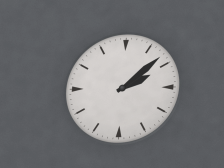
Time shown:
2.08
